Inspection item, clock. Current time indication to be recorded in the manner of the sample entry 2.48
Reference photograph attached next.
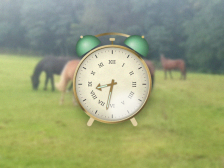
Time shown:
8.32
